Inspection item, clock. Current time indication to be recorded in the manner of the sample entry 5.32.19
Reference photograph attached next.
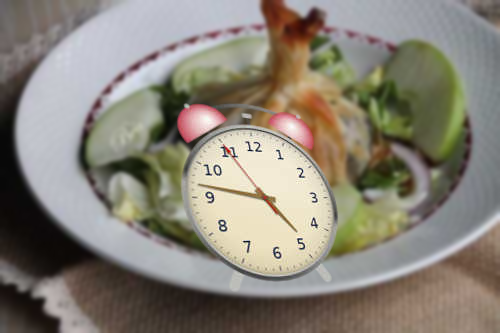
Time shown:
4.46.55
